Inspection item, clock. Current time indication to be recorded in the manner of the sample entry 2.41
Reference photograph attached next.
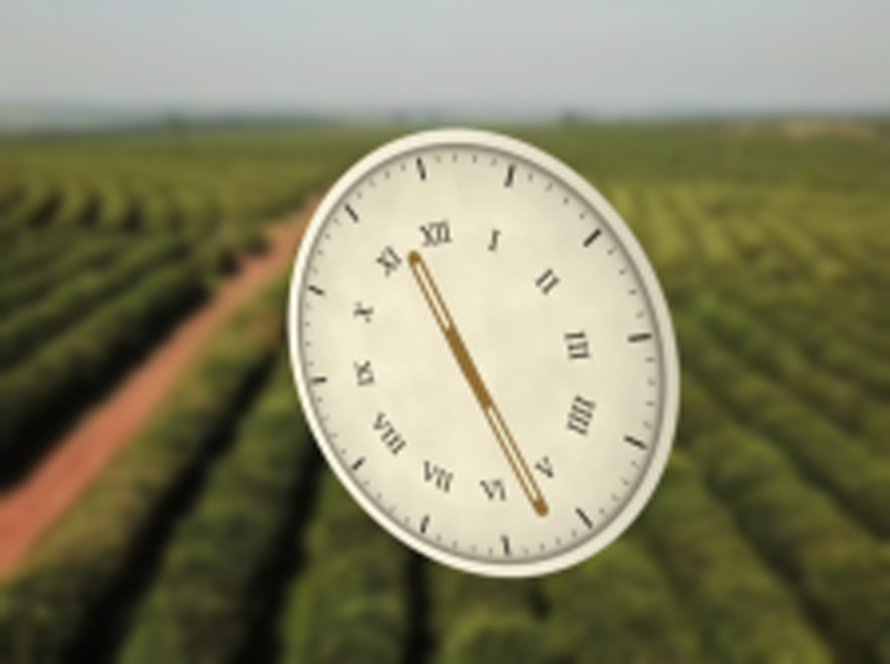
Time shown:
11.27
